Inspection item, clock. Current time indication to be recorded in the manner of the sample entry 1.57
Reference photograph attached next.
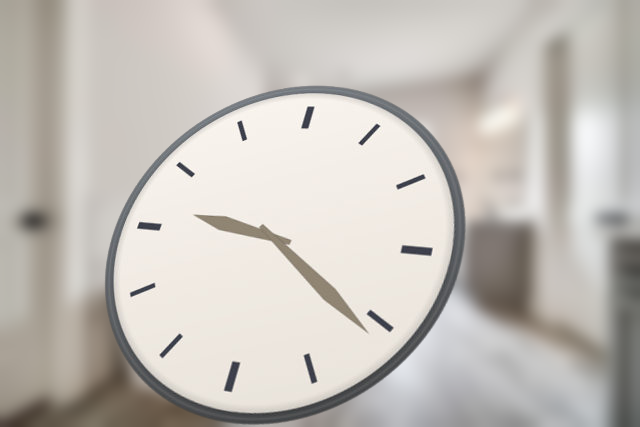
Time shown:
9.21
